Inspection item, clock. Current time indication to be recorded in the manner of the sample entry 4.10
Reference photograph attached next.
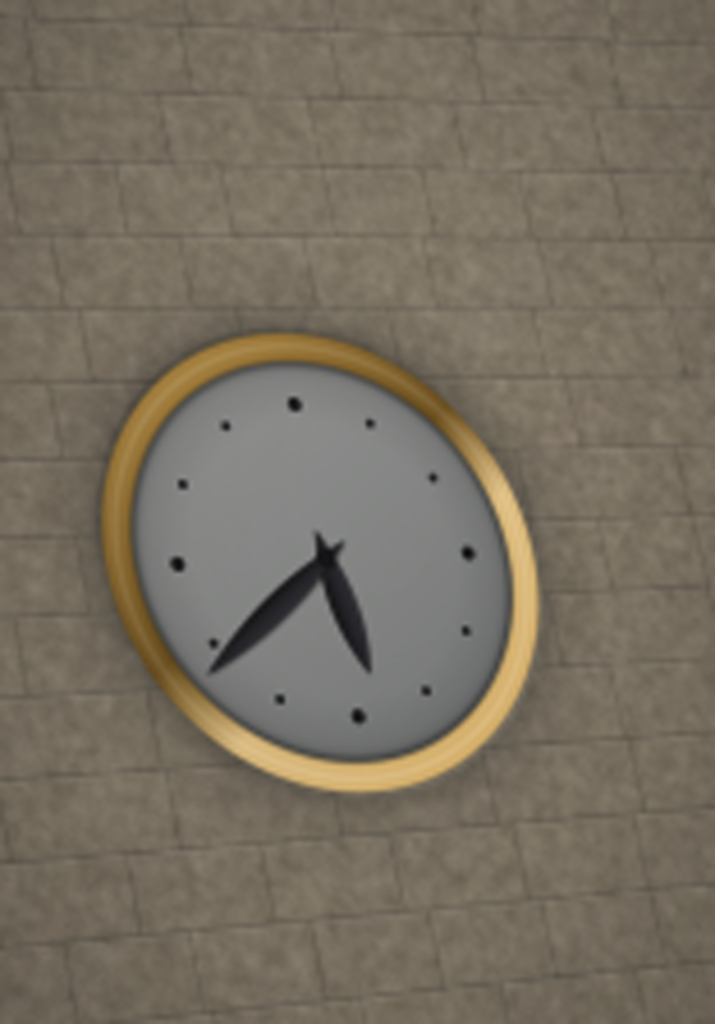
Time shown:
5.39
